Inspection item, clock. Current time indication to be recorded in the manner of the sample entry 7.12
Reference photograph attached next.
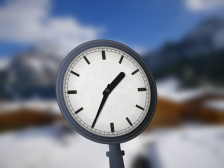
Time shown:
1.35
